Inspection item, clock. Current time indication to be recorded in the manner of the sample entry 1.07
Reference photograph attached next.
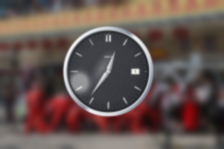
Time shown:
12.36
